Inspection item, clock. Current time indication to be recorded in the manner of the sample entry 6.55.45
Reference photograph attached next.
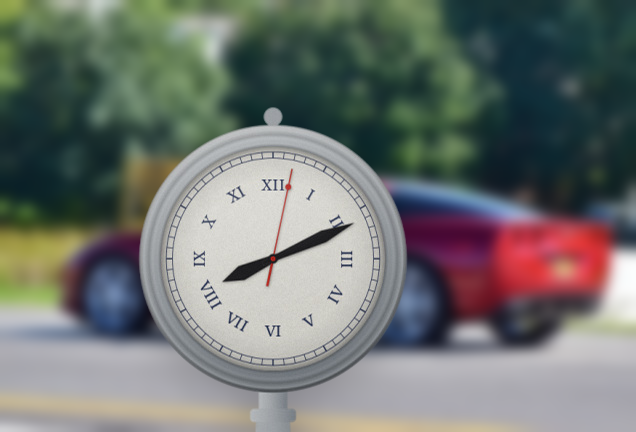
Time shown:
8.11.02
